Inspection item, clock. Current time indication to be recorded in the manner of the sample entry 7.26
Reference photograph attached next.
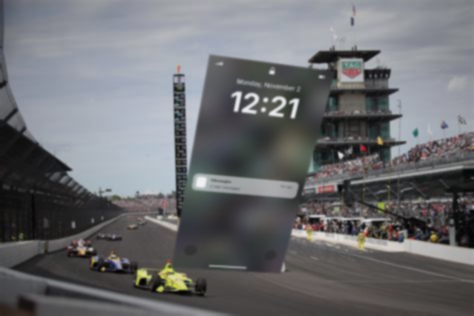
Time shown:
12.21
